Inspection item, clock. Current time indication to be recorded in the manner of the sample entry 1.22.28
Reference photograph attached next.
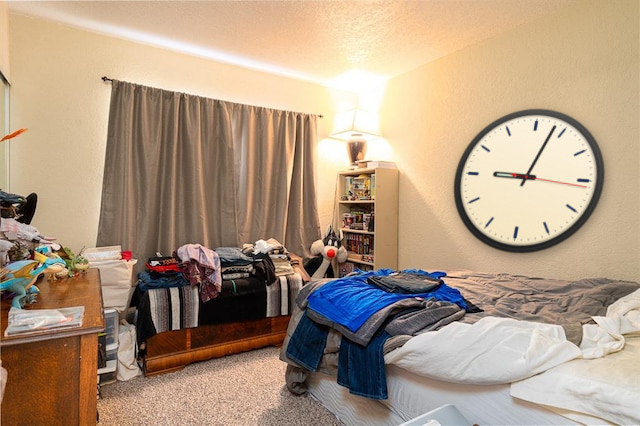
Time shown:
9.03.16
